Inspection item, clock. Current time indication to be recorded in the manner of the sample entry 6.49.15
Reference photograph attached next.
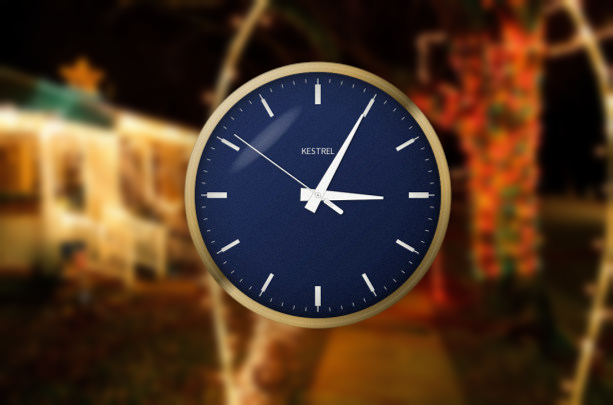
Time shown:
3.04.51
